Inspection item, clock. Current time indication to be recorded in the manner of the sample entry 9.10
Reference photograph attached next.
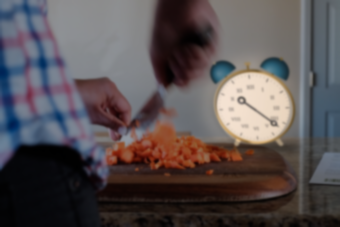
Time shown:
10.22
